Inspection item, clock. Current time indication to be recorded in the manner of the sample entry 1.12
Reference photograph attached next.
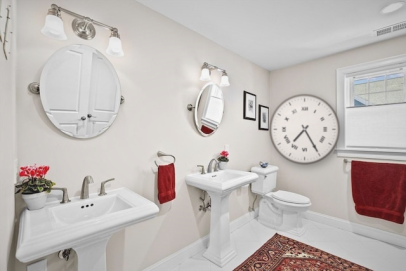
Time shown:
7.25
